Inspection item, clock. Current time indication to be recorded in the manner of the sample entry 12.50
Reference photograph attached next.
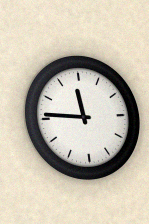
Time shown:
11.46
